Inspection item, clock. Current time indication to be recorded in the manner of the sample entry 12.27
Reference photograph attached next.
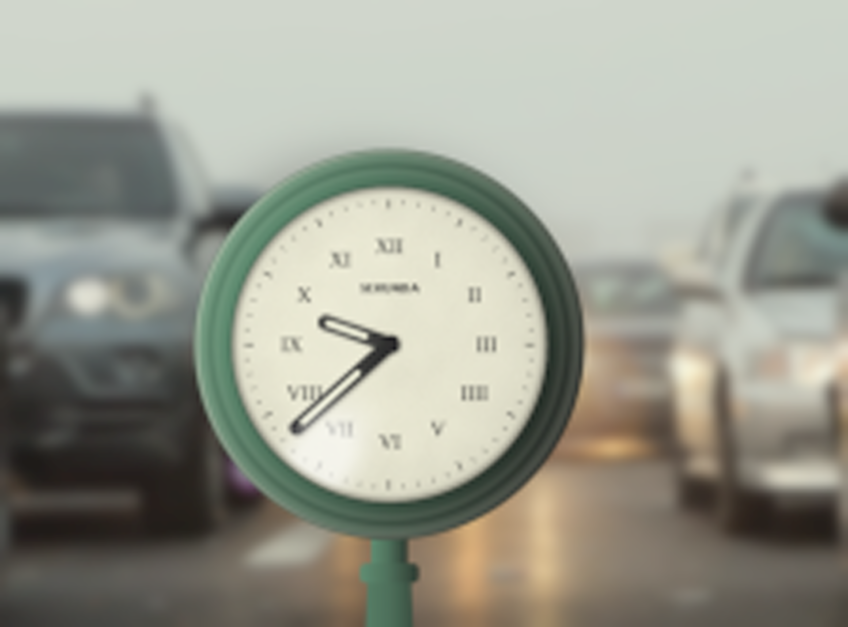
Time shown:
9.38
